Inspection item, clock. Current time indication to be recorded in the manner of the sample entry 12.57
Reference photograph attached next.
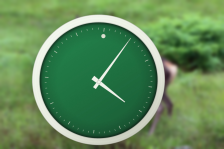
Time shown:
4.05
